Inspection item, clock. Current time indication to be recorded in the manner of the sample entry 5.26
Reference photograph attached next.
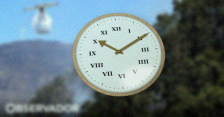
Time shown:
10.10
